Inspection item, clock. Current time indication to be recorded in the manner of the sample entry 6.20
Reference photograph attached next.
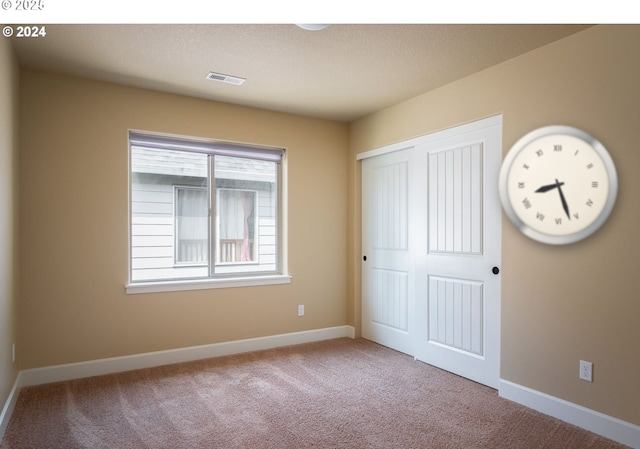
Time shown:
8.27
